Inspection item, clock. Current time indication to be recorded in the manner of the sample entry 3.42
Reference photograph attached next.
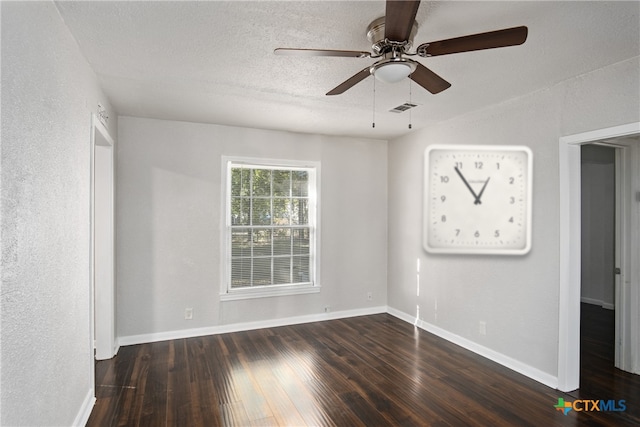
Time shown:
12.54
